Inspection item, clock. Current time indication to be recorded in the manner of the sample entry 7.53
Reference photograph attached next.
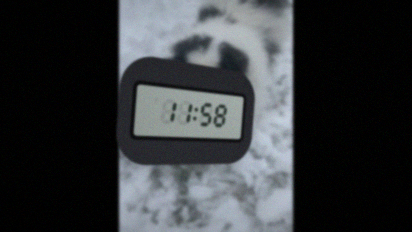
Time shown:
11.58
